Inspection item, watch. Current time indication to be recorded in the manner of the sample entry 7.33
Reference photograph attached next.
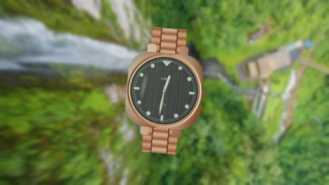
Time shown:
12.31
